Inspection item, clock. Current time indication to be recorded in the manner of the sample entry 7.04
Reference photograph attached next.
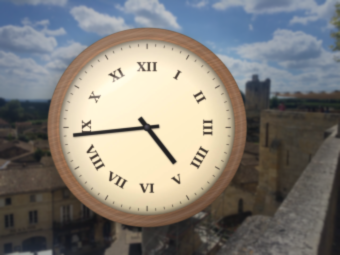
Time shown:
4.44
